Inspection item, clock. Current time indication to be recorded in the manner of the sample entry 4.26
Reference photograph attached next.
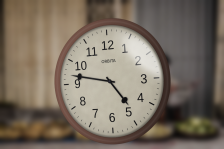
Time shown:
4.47
